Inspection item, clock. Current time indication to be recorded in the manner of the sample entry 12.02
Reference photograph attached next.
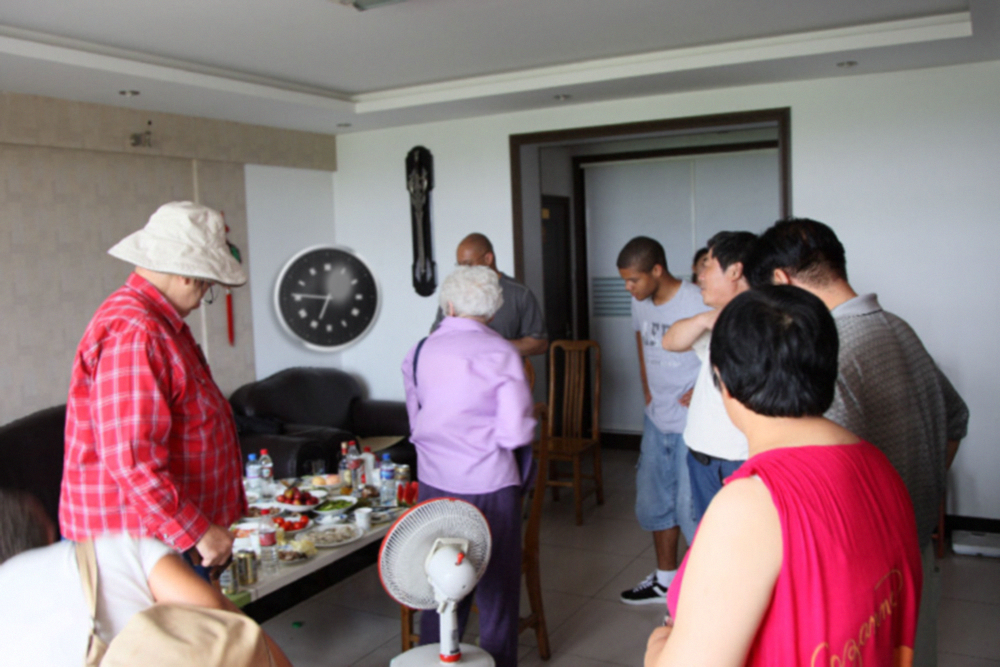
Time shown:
6.46
